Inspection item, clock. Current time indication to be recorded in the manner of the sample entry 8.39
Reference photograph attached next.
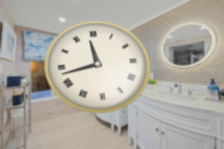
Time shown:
11.43
